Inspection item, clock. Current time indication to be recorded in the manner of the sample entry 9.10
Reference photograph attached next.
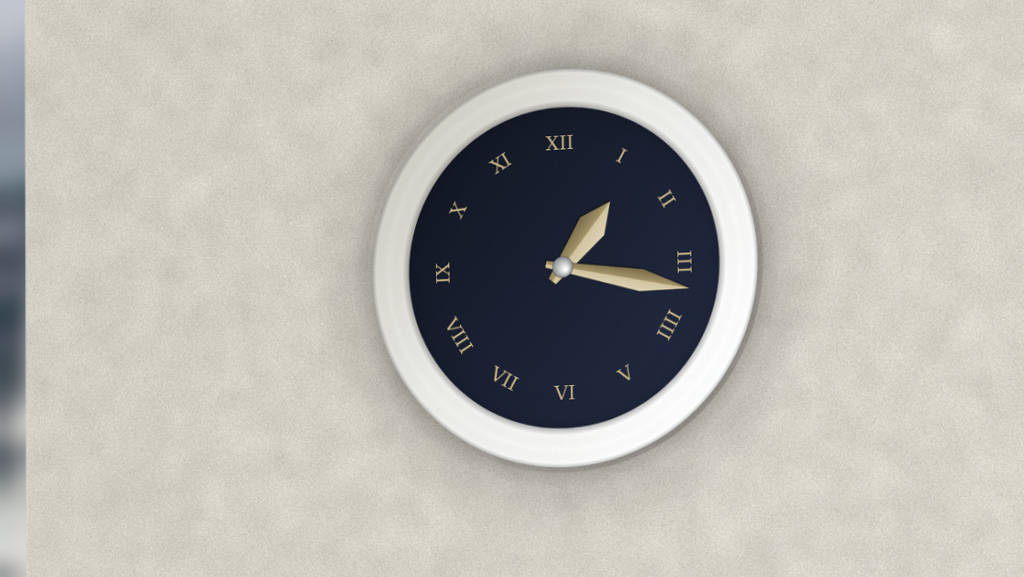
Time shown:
1.17
